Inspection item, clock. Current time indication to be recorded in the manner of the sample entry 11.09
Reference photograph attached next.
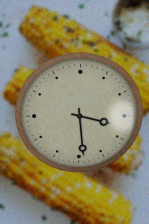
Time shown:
3.29
